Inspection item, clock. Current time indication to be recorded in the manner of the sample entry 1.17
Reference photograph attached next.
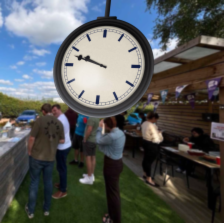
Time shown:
9.48
